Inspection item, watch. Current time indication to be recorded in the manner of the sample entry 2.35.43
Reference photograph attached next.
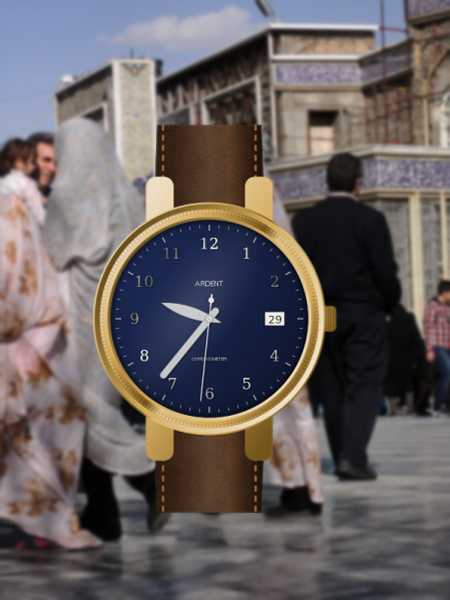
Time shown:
9.36.31
